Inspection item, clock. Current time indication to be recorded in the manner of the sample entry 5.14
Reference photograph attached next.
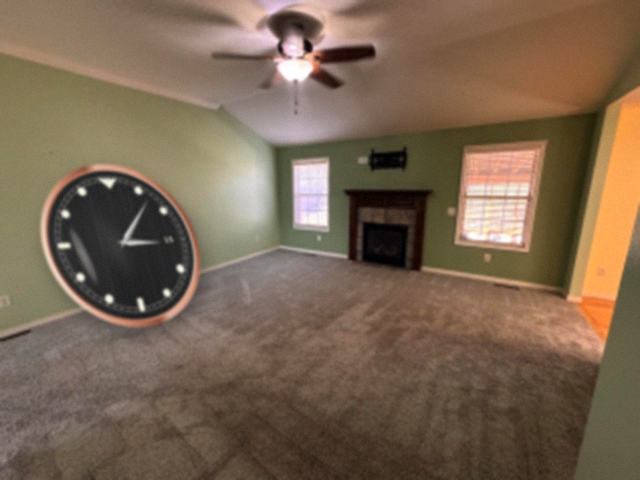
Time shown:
3.07
